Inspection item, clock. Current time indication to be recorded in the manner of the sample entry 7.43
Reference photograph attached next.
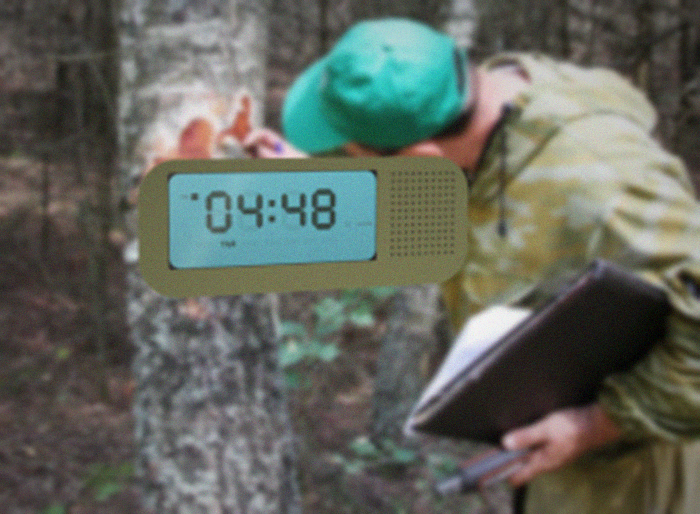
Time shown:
4.48
